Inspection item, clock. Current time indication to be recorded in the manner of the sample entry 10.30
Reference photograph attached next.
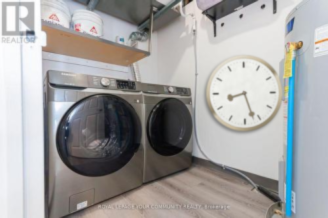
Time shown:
8.27
